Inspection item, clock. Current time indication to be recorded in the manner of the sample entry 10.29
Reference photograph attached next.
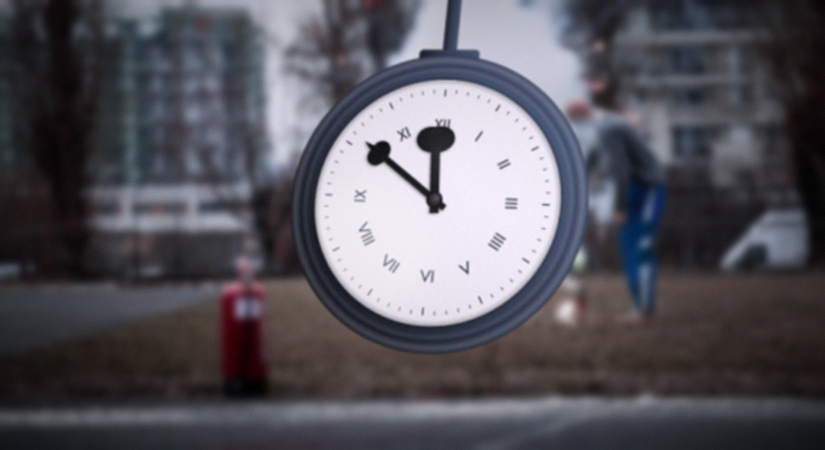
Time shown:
11.51
